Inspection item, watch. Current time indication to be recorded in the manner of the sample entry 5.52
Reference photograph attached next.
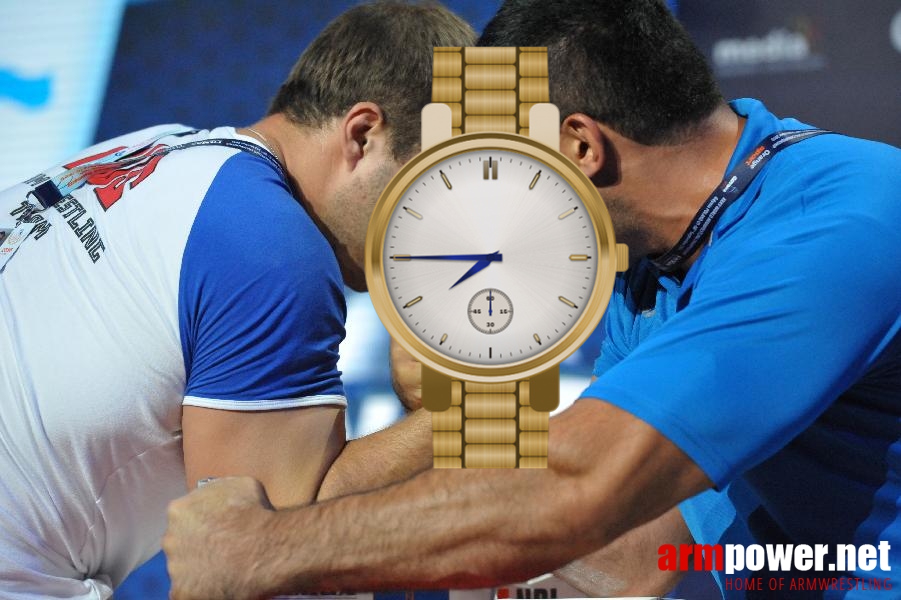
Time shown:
7.45
